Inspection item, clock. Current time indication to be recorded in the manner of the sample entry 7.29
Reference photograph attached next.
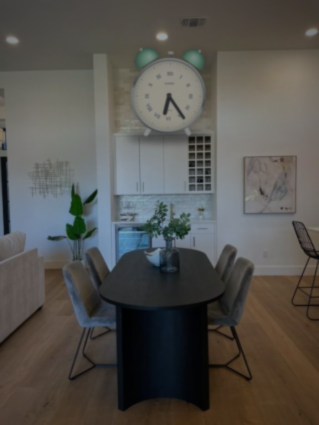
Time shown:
6.24
